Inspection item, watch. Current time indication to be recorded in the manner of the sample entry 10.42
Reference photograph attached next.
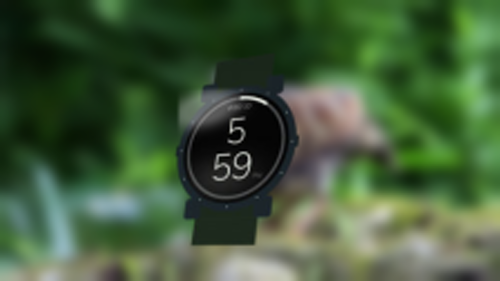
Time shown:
5.59
